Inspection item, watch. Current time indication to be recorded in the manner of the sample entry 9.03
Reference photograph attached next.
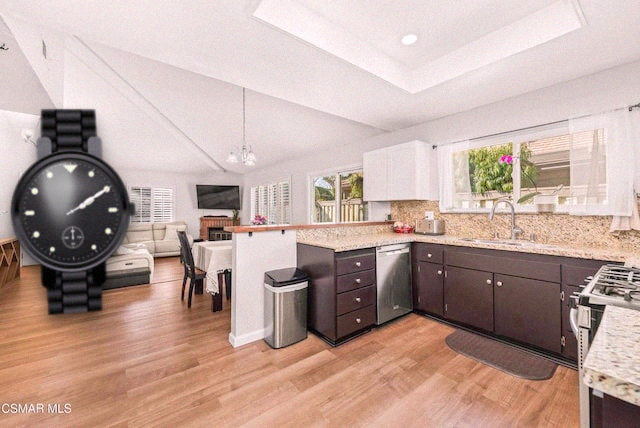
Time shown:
2.10
